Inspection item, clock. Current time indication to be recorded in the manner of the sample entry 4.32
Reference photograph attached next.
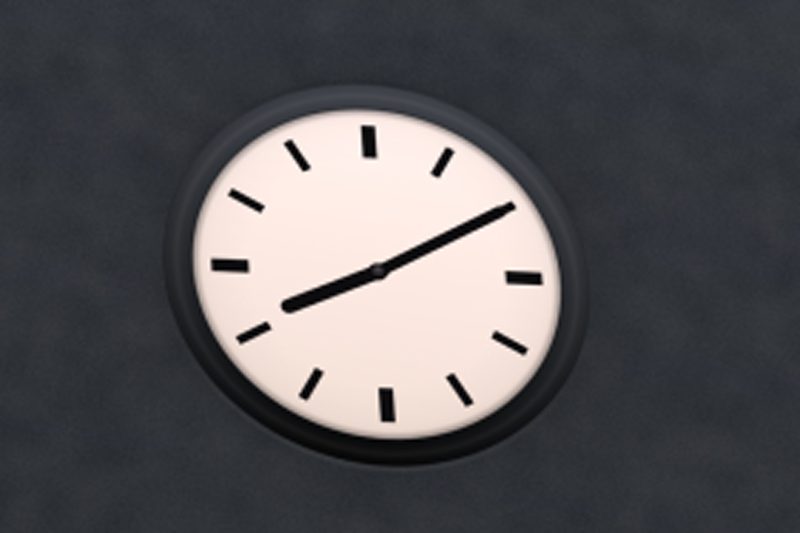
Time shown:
8.10
